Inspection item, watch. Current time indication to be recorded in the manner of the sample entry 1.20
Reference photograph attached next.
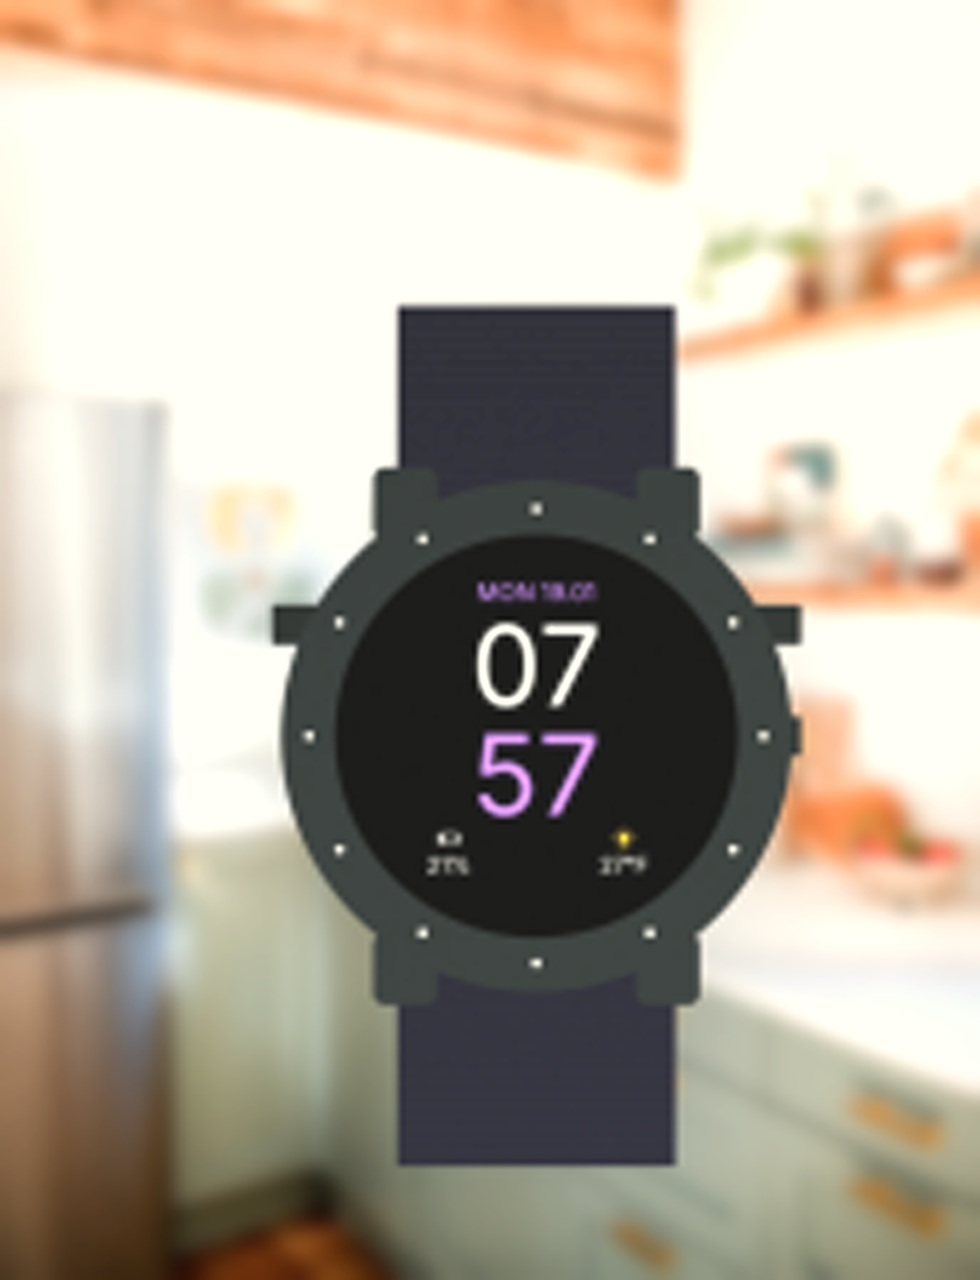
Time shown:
7.57
